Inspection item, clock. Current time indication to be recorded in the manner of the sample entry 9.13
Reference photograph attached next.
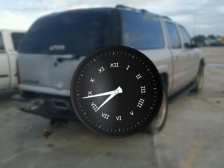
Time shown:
7.44
